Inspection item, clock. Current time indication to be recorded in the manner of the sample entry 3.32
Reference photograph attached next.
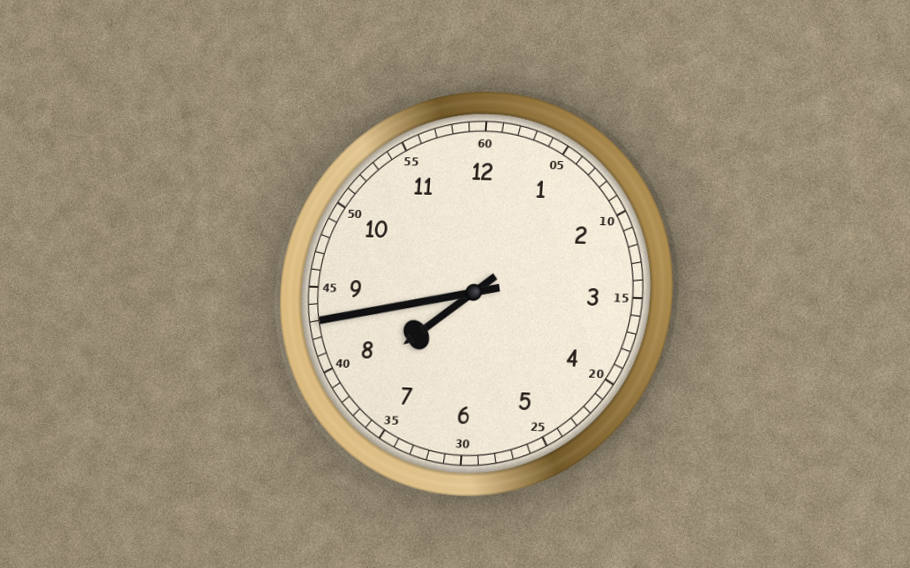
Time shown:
7.43
